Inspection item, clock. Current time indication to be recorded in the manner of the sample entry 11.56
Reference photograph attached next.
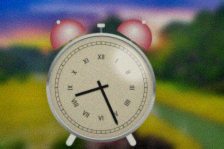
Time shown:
8.26
